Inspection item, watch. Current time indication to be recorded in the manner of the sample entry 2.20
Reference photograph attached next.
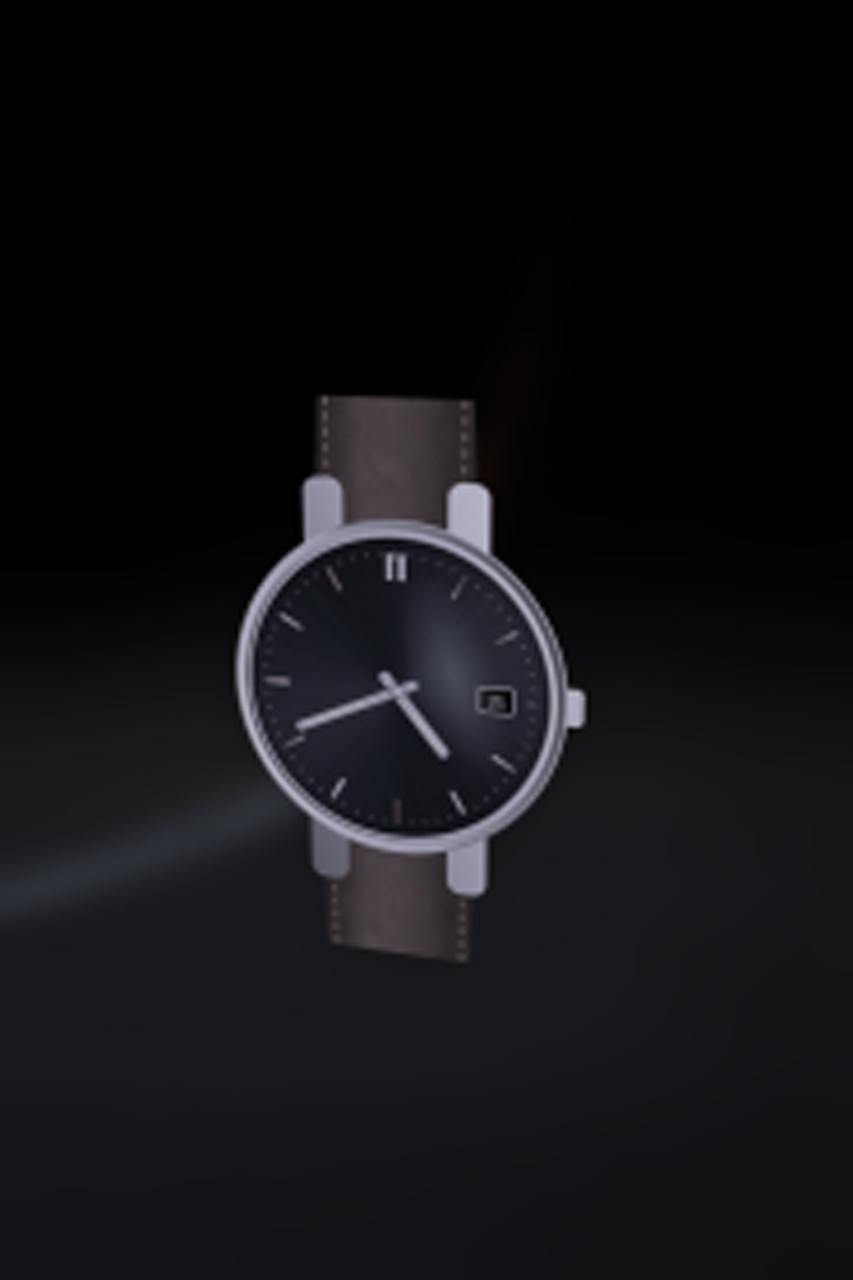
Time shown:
4.41
